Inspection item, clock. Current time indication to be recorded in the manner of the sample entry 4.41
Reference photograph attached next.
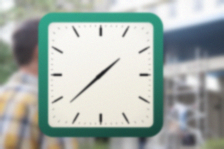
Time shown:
1.38
